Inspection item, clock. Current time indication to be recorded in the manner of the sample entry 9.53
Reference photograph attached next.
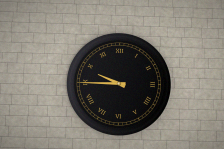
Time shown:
9.45
